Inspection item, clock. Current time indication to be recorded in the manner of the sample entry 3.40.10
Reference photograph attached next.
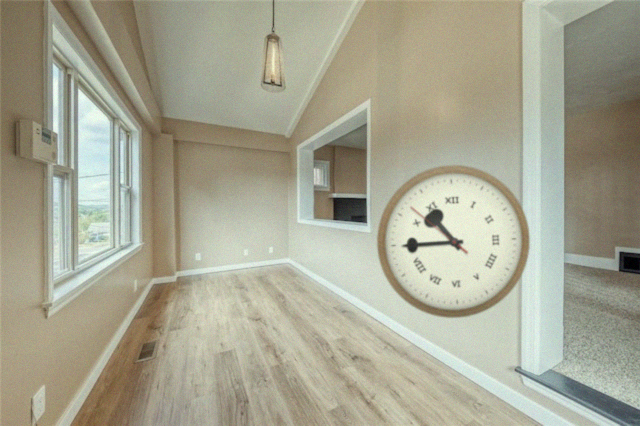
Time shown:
10.44.52
